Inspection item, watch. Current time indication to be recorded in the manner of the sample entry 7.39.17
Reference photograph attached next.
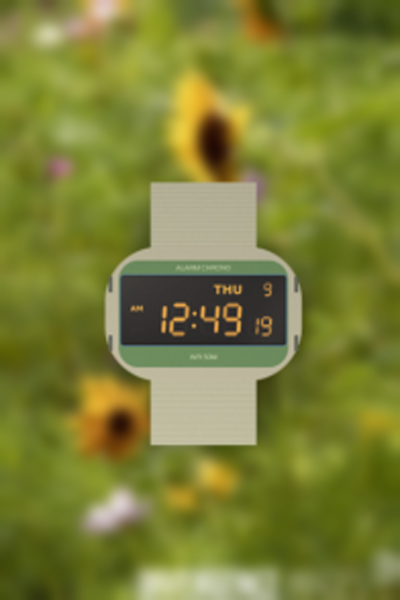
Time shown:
12.49.19
